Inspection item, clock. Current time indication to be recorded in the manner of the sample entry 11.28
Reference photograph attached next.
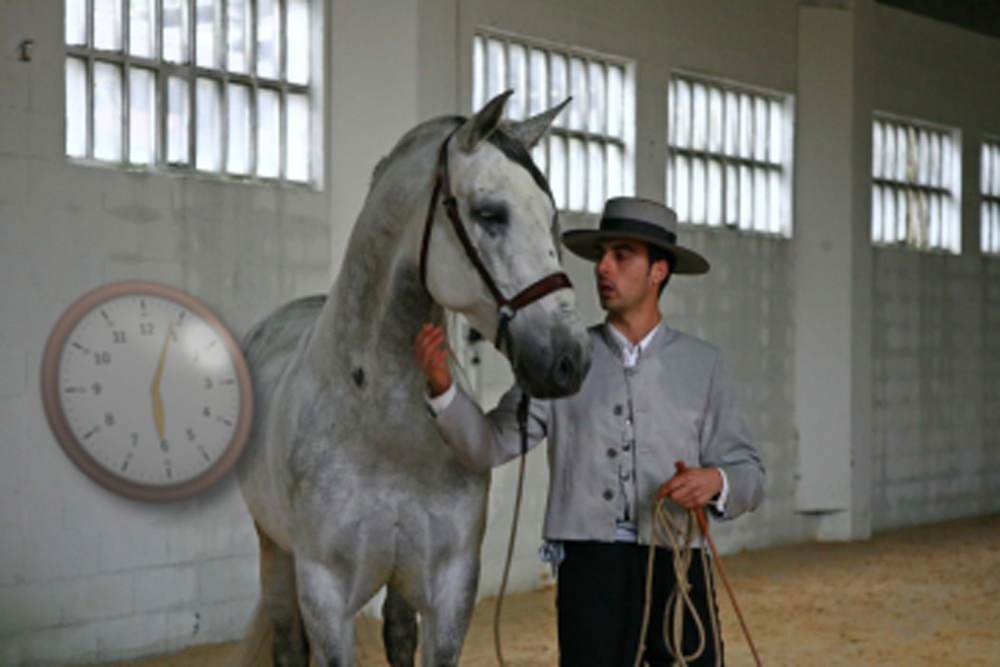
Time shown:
6.04
